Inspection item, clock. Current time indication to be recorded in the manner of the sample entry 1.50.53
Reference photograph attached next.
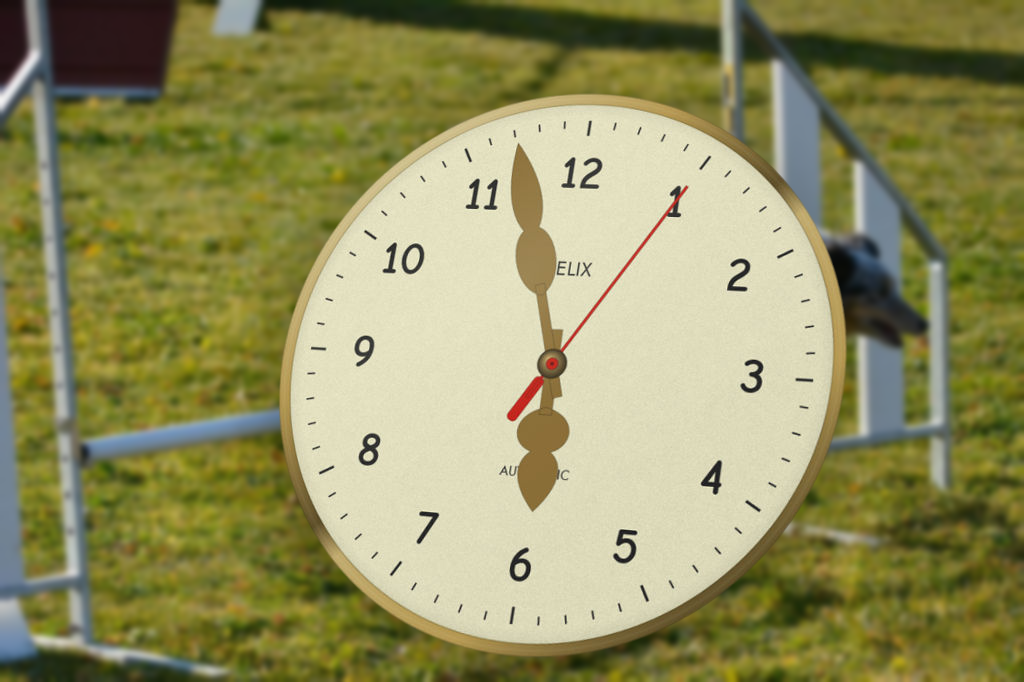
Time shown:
5.57.05
